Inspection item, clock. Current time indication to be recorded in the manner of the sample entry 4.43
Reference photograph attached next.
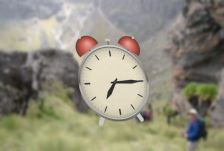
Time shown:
7.15
